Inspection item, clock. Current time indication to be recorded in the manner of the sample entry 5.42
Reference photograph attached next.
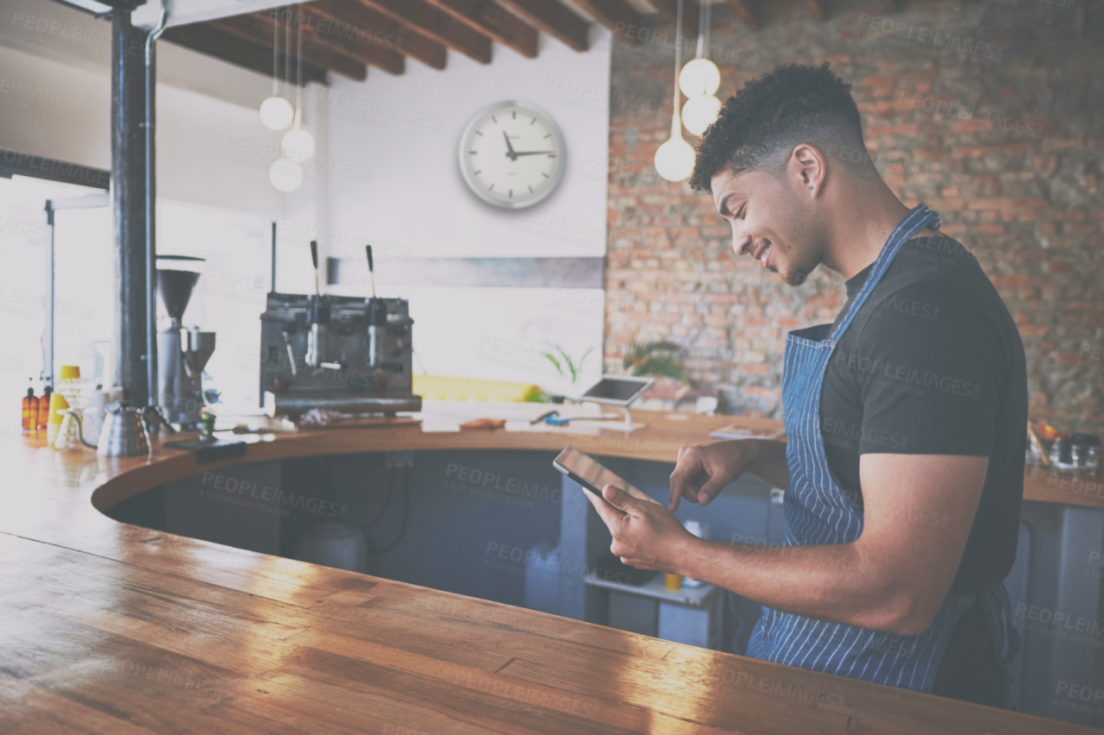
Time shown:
11.14
